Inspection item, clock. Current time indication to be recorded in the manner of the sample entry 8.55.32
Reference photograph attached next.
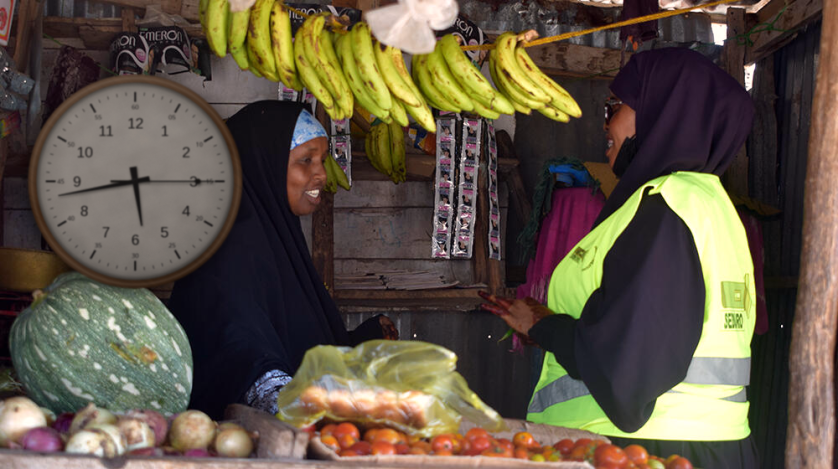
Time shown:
5.43.15
